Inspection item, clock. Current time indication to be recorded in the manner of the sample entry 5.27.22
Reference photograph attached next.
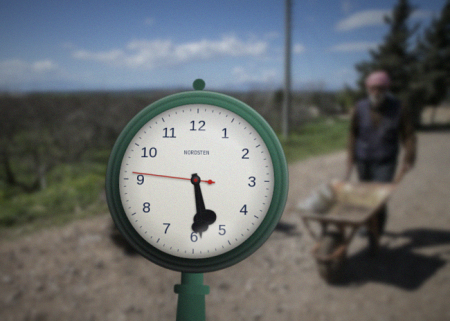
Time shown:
5.28.46
